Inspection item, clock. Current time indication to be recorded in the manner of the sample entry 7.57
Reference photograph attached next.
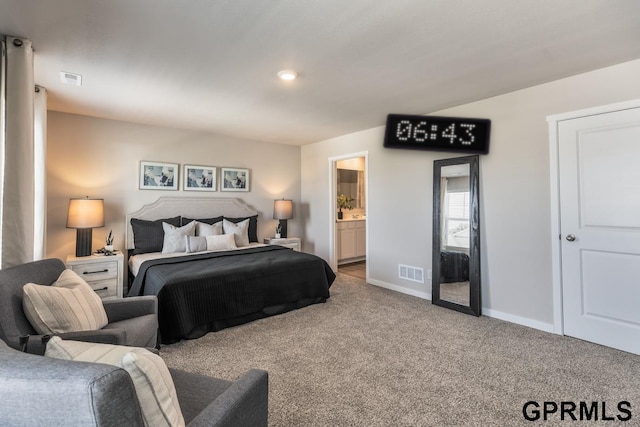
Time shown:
6.43
